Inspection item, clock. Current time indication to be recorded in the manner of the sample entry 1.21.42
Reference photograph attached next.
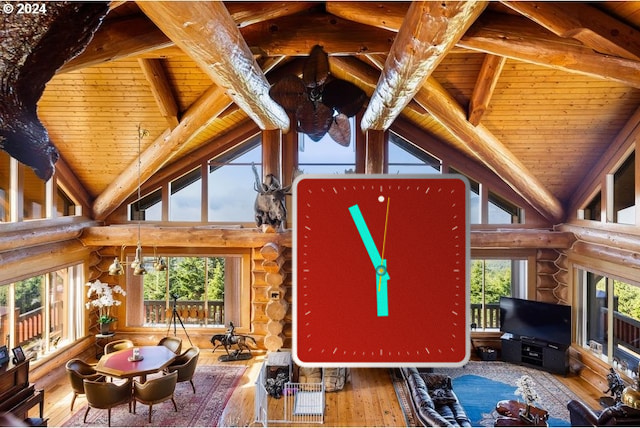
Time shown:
5.56.01
